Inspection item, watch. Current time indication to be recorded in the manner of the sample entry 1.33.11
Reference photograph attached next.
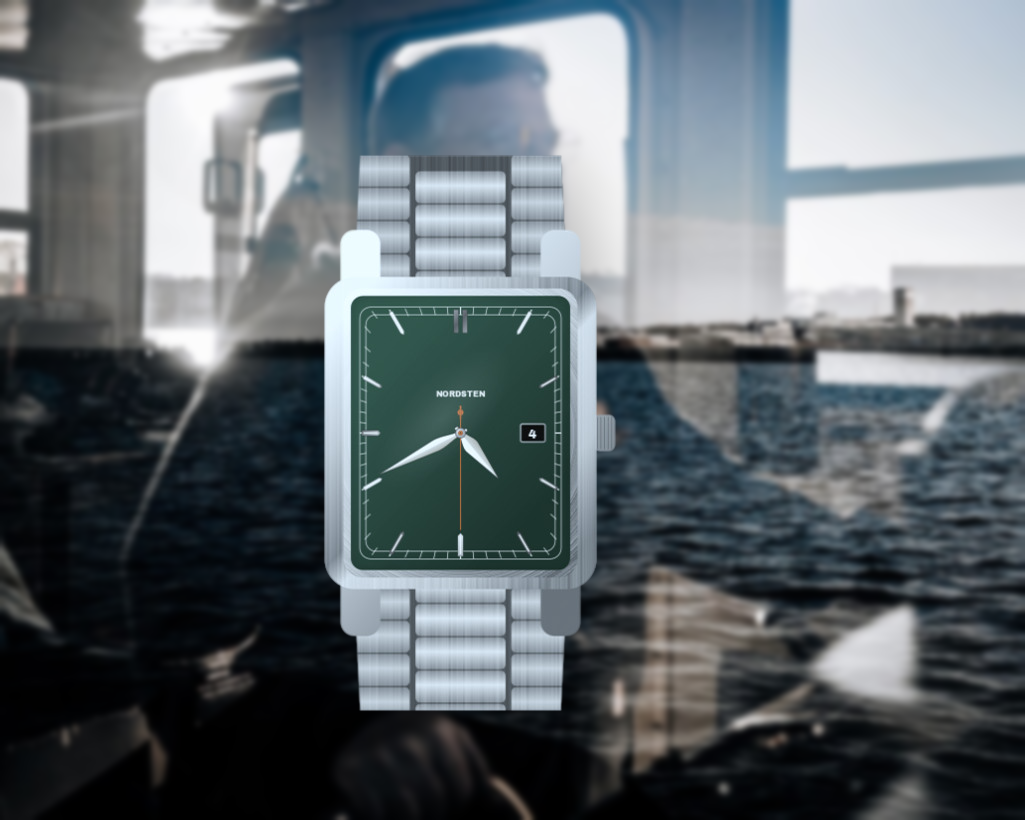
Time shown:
4.40.30
